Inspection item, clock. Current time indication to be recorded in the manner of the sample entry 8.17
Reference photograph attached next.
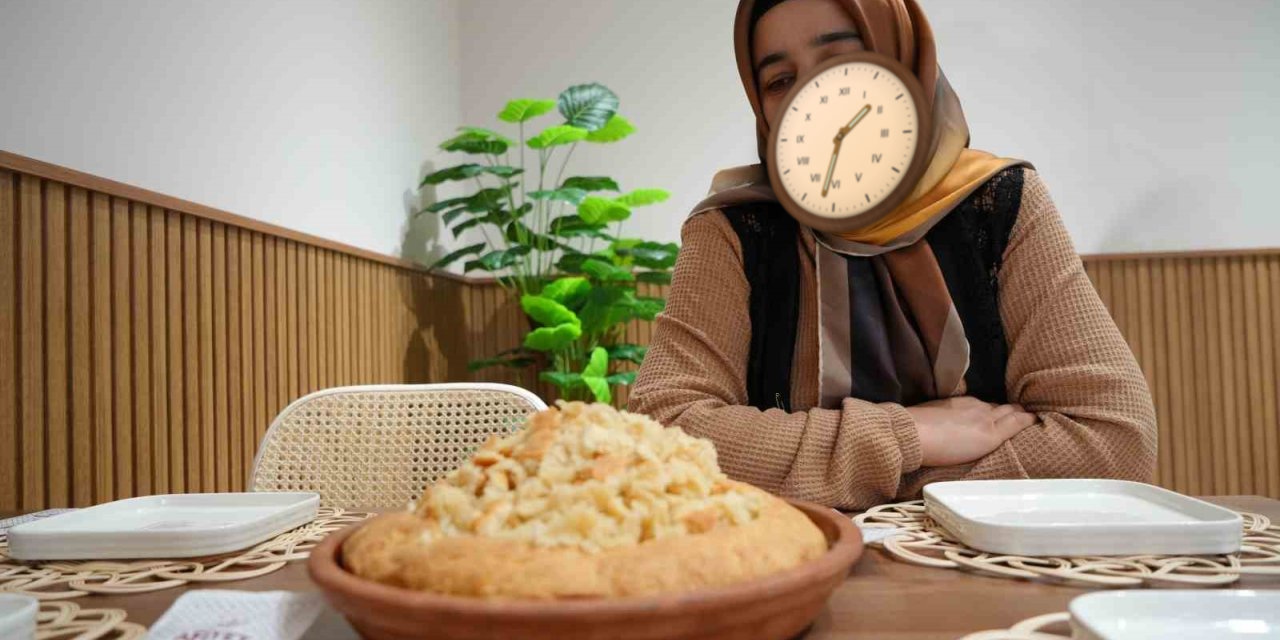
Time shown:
1.32
